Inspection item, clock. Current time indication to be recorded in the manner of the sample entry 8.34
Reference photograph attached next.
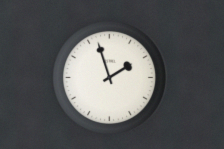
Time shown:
1.57
